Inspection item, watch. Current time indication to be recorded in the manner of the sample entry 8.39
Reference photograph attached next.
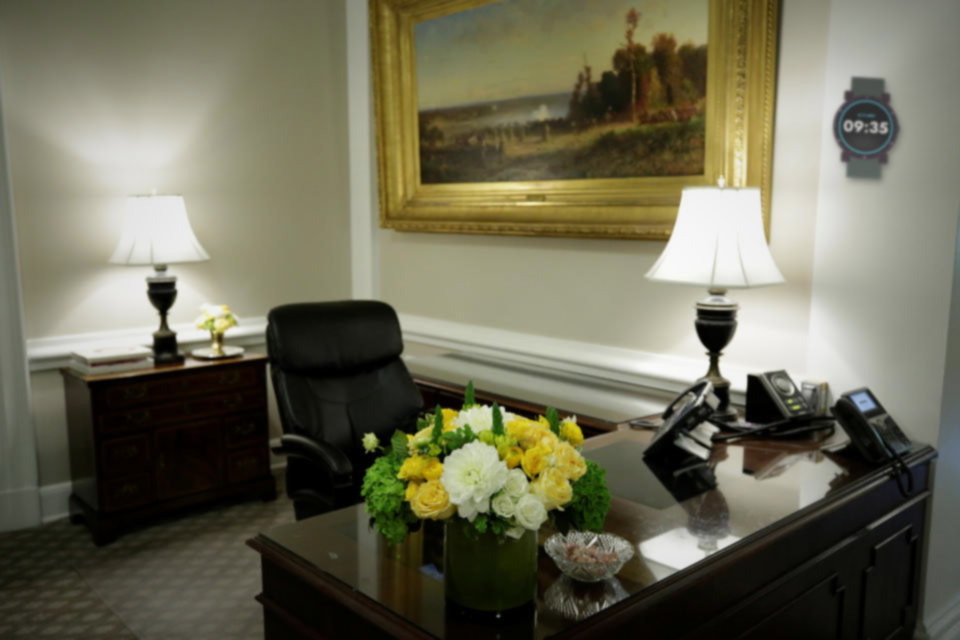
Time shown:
9.35
